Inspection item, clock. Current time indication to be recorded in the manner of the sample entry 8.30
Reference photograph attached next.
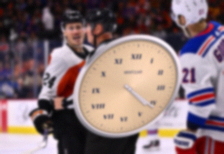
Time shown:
4.21
